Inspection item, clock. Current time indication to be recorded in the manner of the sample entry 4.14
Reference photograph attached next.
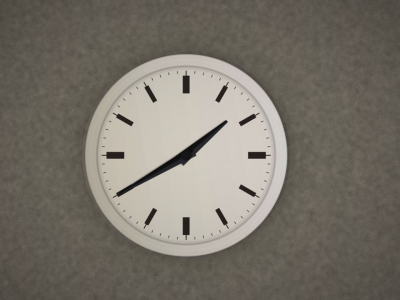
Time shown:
1.40
